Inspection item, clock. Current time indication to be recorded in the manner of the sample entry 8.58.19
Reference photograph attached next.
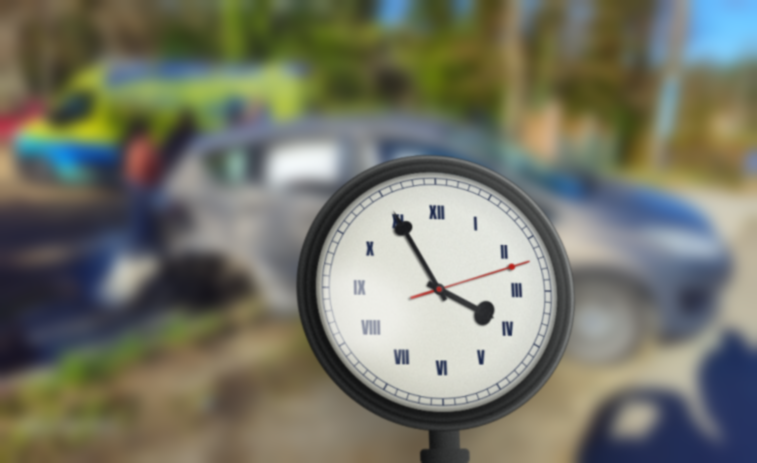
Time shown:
3.55.12
